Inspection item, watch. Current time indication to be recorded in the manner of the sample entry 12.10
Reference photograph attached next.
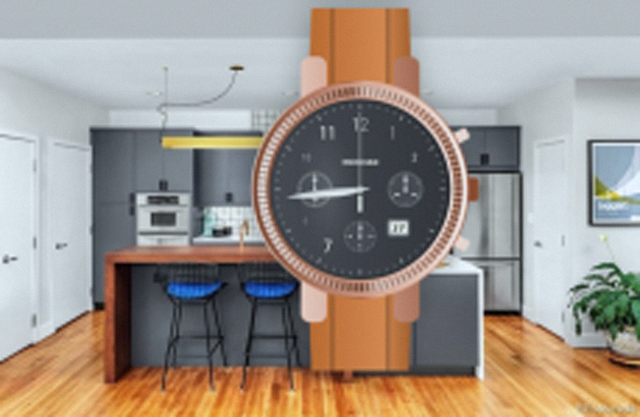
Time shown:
8.44
